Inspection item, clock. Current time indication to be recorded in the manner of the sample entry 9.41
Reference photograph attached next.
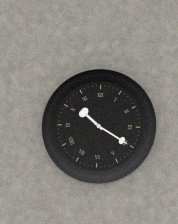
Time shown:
10.20
